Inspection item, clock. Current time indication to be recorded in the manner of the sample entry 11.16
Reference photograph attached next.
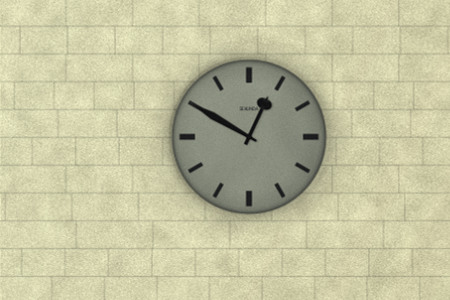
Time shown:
12.50
